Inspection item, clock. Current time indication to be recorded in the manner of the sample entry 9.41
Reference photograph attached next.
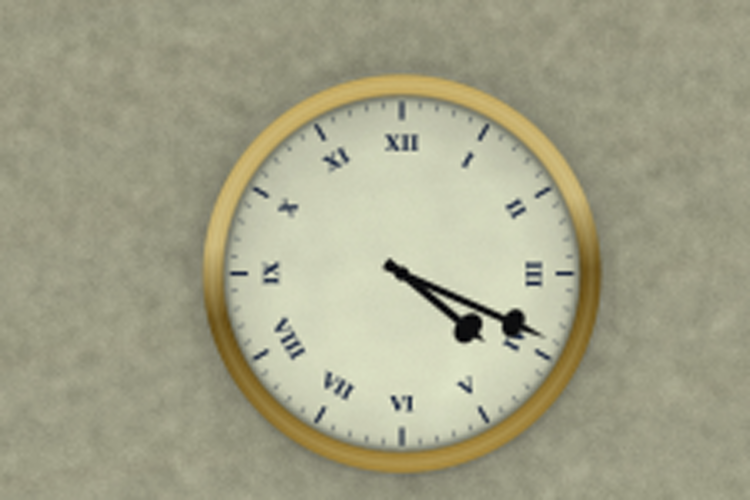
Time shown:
4.19
